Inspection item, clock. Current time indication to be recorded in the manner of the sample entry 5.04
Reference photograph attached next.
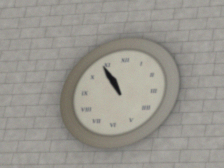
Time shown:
10.54
